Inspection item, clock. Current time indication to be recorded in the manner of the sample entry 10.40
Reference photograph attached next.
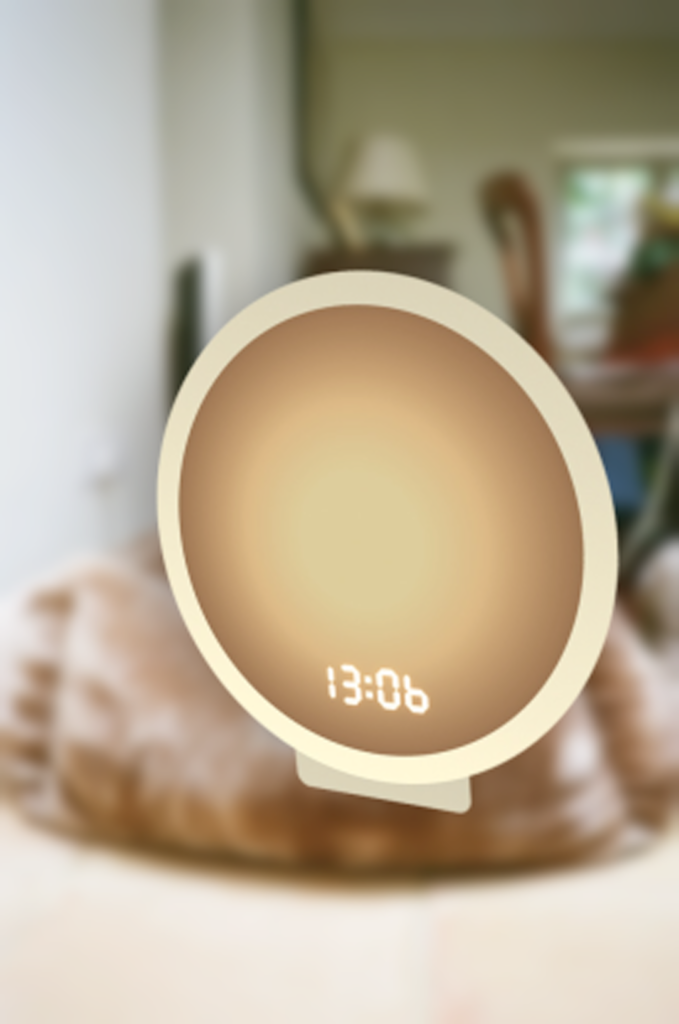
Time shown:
13.06
